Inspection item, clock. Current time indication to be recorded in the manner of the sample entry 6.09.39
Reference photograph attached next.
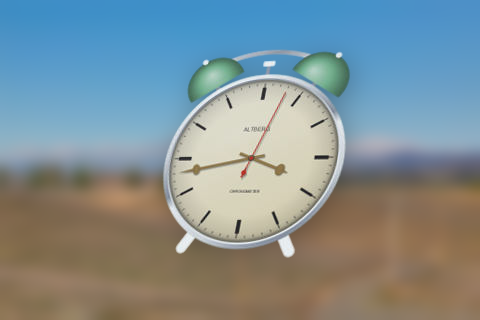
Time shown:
3.43.03
